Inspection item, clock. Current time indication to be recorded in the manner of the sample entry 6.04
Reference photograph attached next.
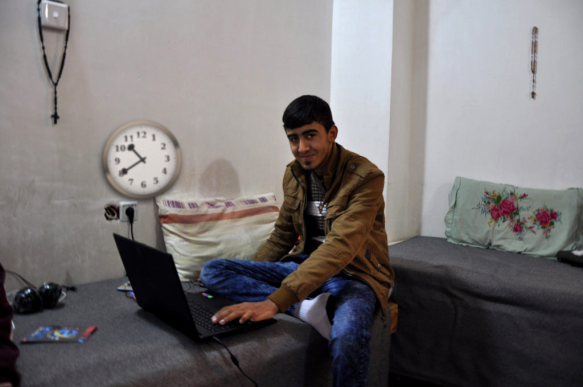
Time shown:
10.40
